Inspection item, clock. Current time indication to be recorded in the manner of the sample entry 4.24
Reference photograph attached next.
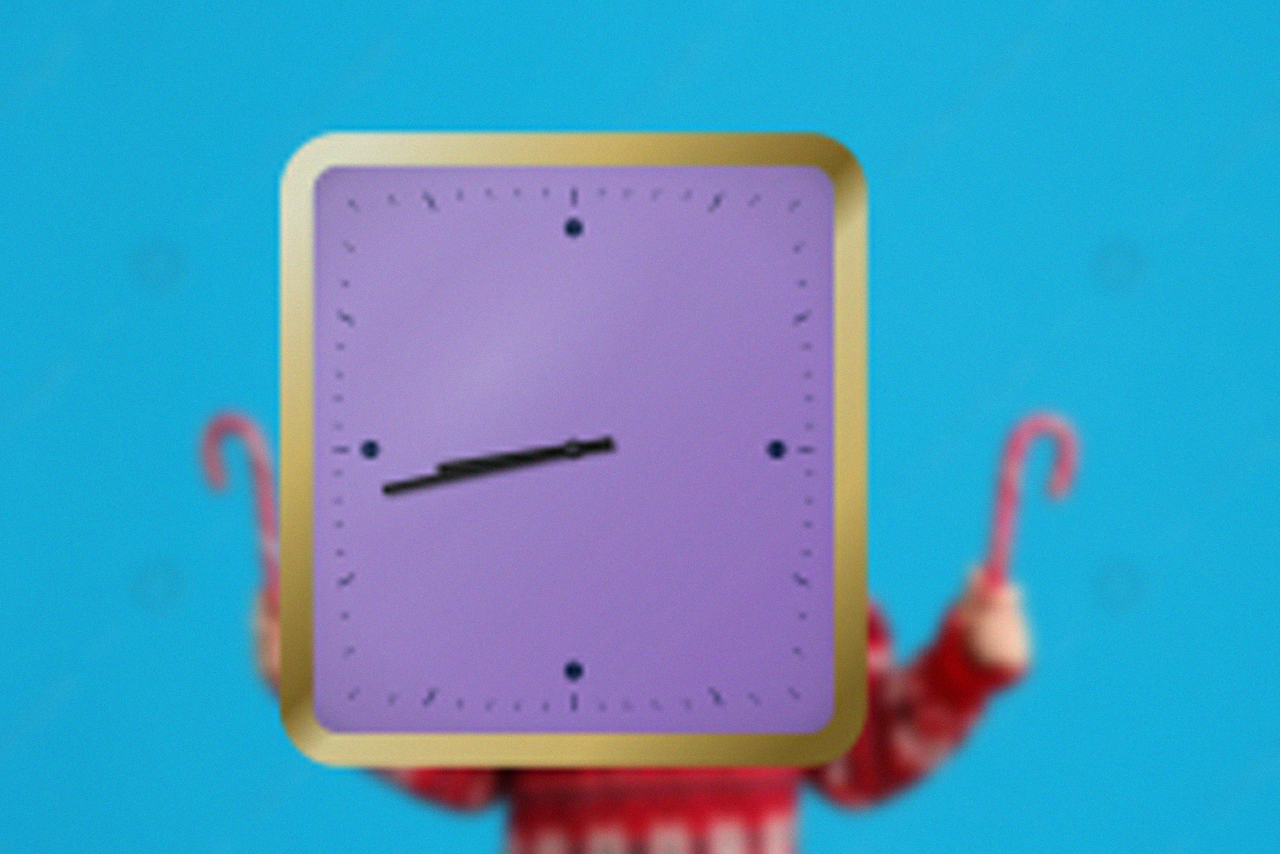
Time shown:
8.43
